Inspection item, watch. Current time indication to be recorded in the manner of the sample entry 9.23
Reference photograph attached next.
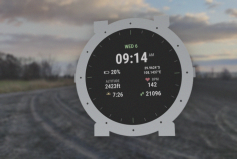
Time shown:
9.14
